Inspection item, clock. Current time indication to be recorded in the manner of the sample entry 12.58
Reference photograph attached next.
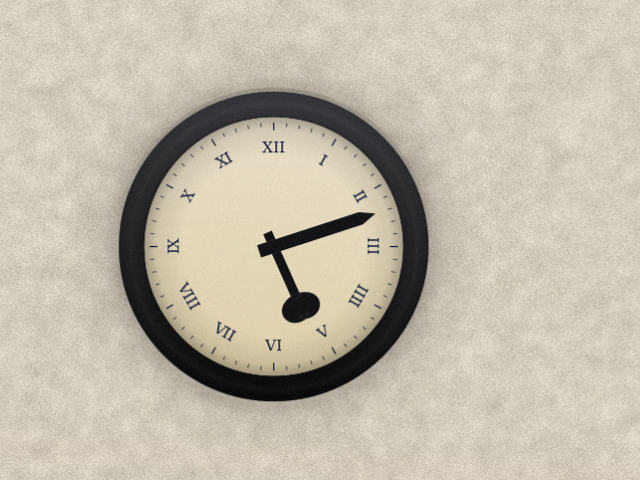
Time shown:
5.12
